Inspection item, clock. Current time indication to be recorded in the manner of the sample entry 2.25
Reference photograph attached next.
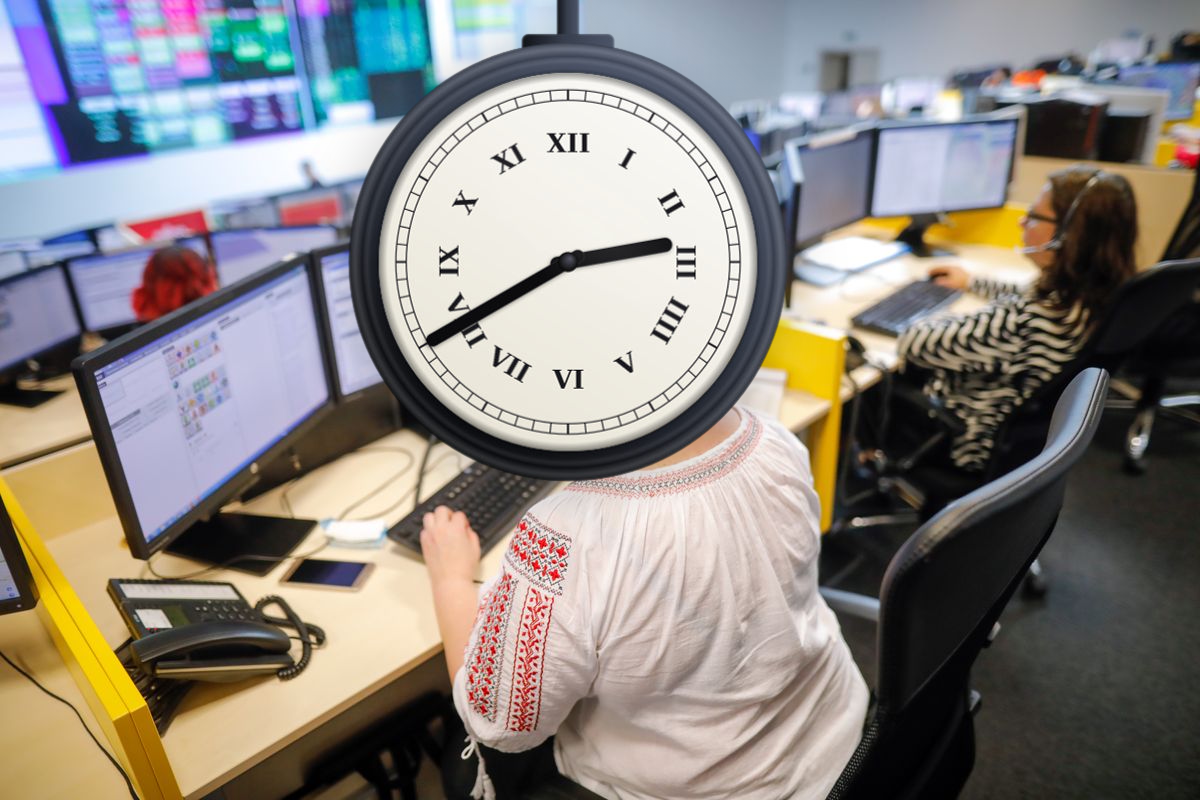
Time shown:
2.40
